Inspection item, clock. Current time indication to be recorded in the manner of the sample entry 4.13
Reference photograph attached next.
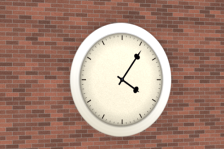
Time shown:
4.06
